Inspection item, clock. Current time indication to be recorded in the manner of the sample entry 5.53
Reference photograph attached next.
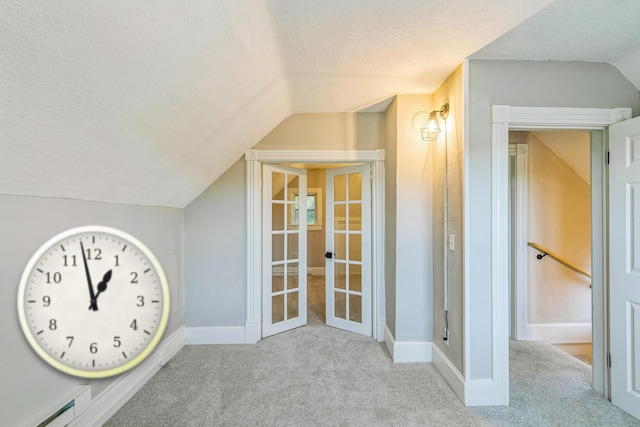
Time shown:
12.58
